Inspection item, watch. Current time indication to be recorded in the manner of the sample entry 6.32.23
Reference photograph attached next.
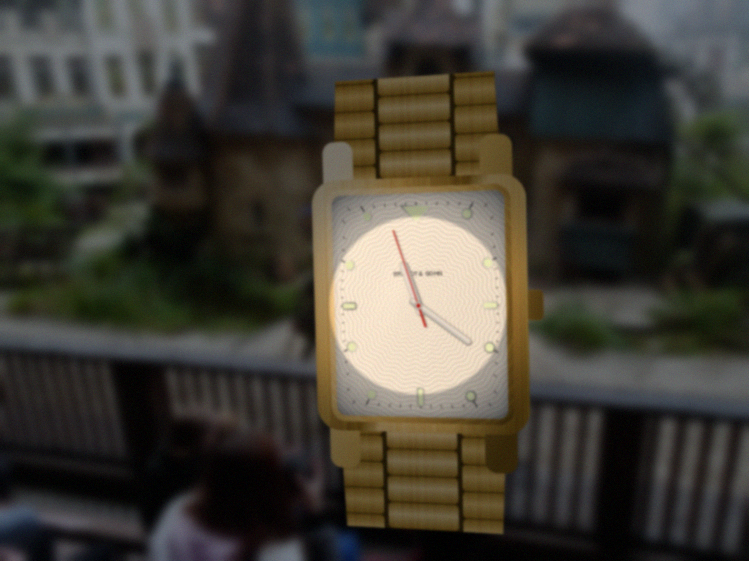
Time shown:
11.20.57
